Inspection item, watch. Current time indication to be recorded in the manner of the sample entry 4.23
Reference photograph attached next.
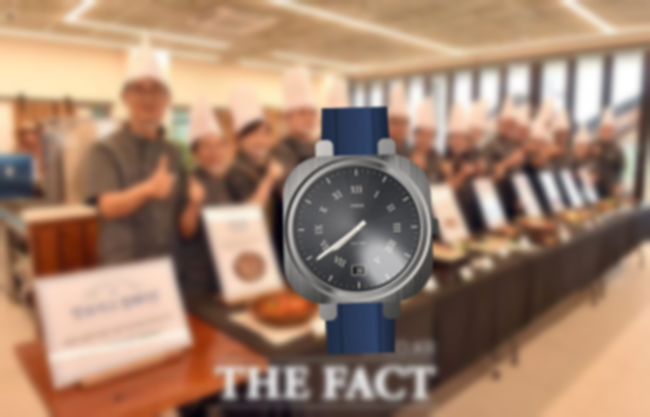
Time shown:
7.39
